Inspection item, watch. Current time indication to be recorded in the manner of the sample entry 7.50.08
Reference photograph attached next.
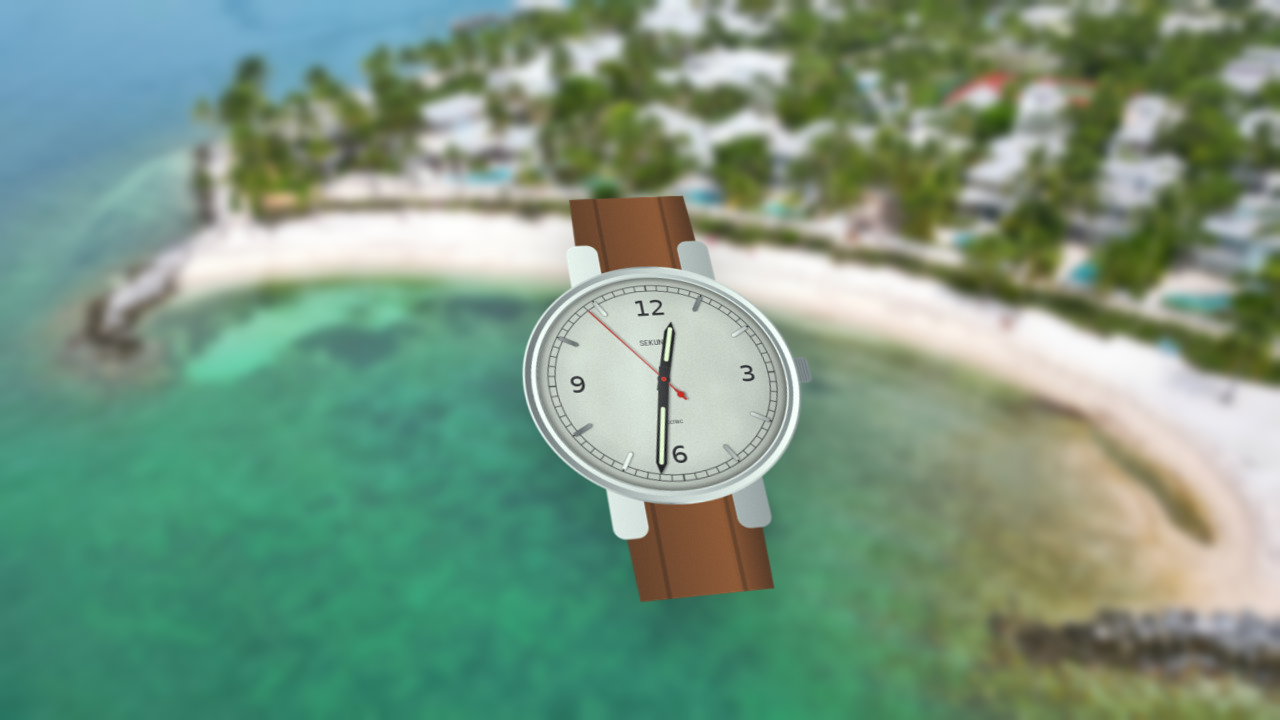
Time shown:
12.31.54
